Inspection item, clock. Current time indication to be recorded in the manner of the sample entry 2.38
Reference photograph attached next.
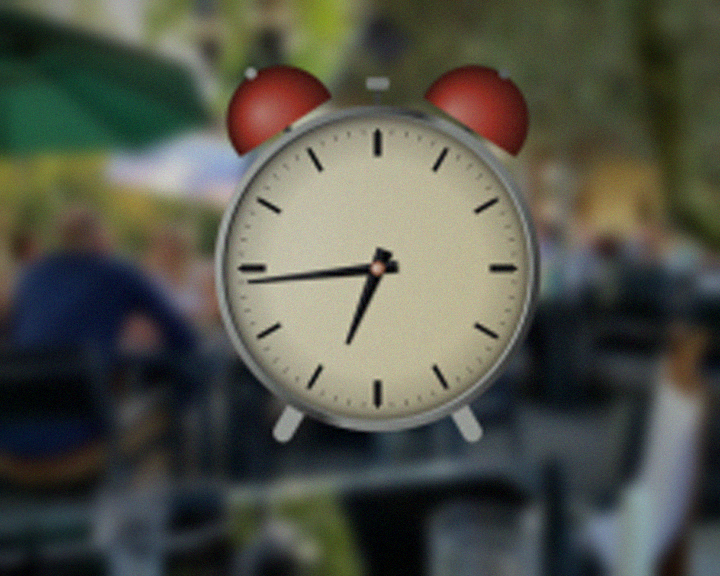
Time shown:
6.44
